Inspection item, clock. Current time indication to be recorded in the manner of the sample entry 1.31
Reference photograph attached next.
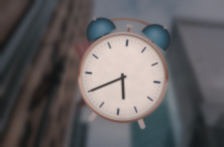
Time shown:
5.40
